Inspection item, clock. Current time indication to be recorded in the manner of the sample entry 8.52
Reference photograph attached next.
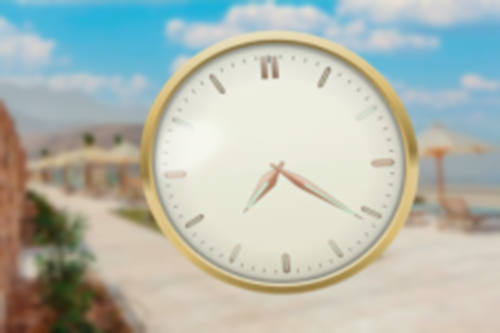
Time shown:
7.21
